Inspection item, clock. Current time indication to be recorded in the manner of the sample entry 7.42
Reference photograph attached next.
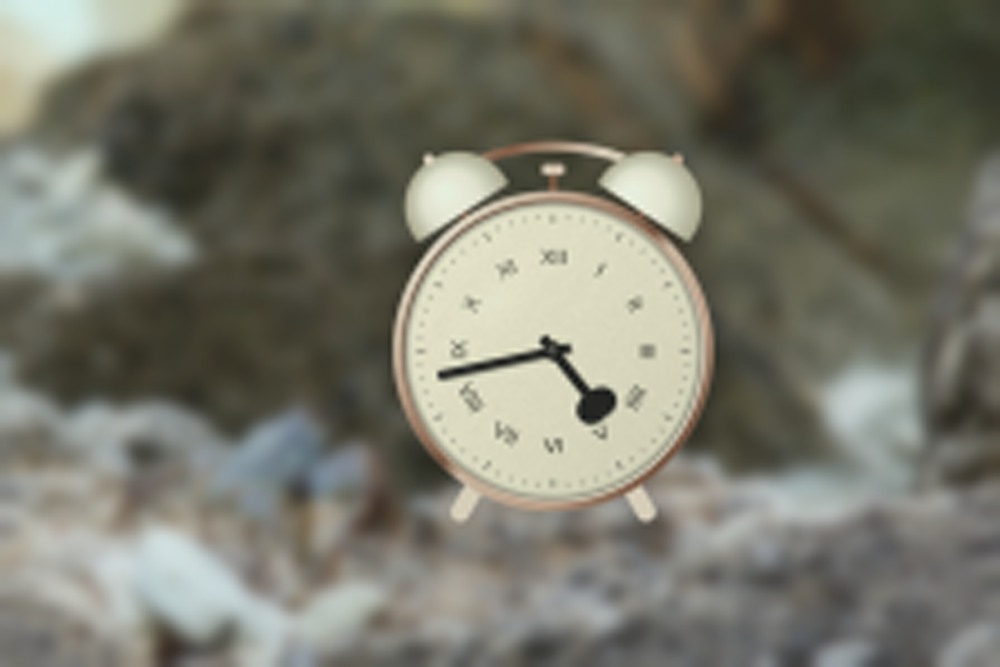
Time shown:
4.43
